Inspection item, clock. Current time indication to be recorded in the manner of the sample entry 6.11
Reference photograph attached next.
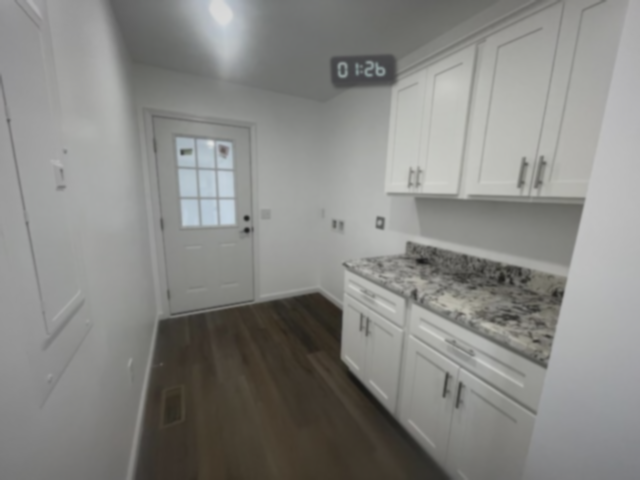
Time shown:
1.26
